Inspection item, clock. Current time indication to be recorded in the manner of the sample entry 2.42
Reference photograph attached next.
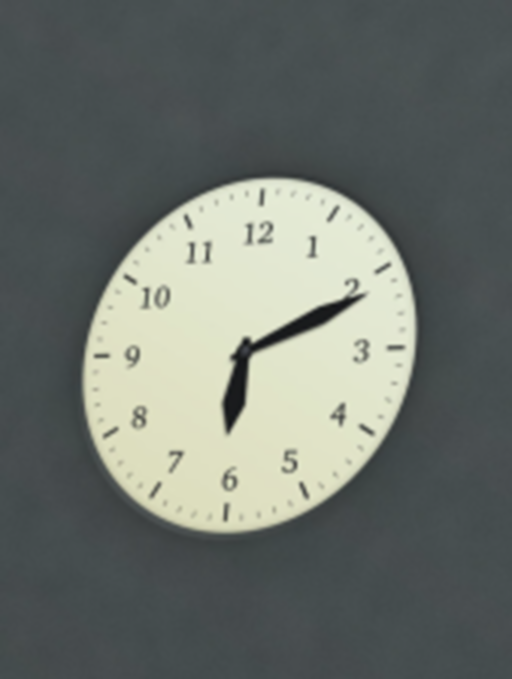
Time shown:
6.11
